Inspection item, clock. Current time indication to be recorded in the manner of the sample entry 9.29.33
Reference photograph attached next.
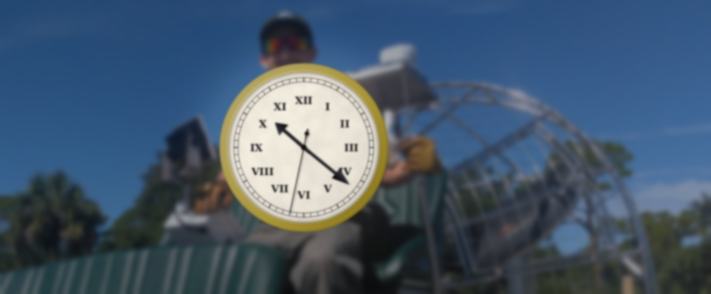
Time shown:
10.21.32
